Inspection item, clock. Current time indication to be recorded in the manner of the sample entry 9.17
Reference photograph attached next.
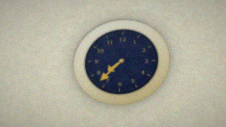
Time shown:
7.37
